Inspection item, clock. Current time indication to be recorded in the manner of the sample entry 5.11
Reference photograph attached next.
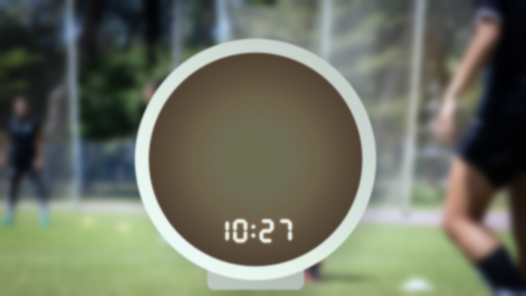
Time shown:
10.27
